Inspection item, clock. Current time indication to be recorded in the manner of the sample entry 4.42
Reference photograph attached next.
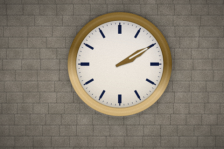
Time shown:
2.10
